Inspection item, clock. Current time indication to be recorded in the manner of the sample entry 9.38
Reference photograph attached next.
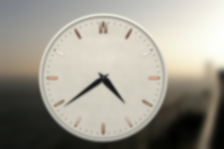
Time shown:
4.39
